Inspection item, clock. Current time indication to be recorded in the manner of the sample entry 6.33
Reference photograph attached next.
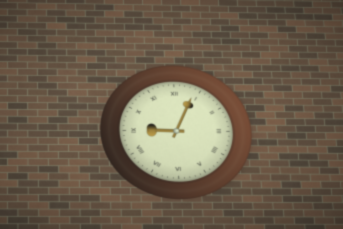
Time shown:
9.04
